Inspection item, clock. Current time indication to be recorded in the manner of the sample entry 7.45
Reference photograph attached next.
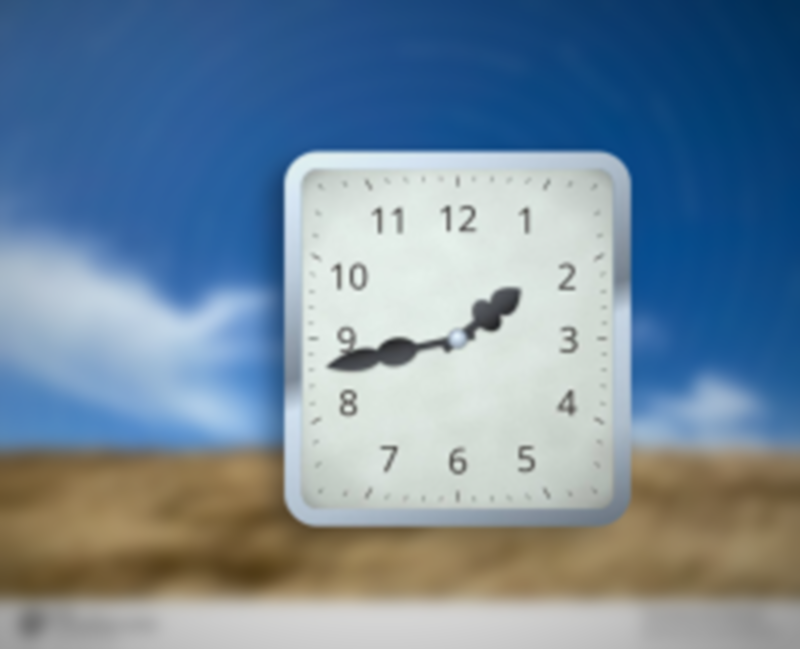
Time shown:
1.43
